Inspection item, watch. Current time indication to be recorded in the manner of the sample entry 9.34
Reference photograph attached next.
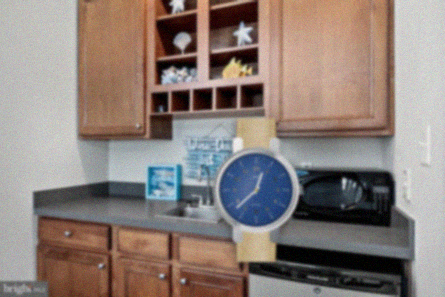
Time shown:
12.38
